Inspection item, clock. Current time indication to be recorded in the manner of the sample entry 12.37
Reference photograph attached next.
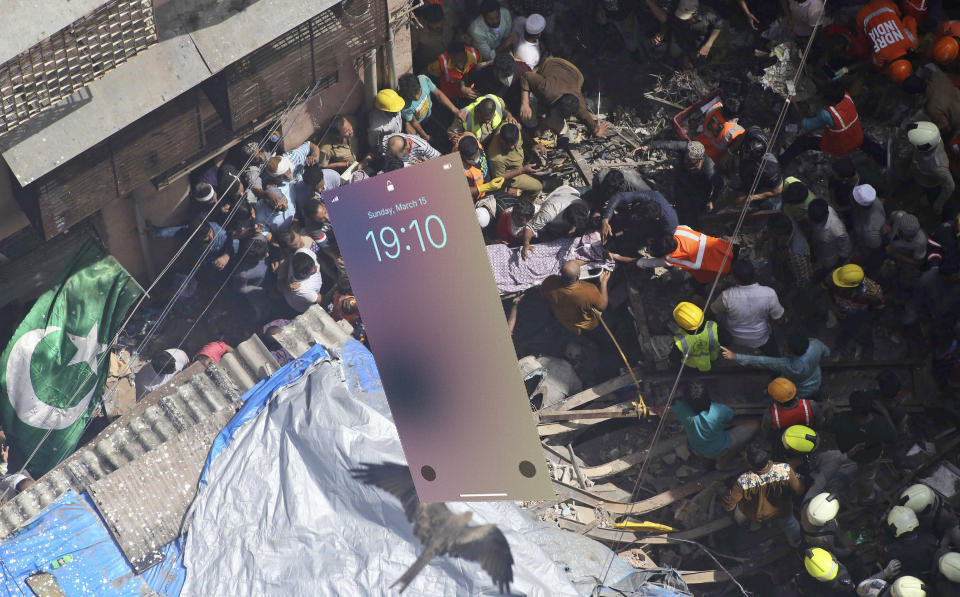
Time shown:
19.10
